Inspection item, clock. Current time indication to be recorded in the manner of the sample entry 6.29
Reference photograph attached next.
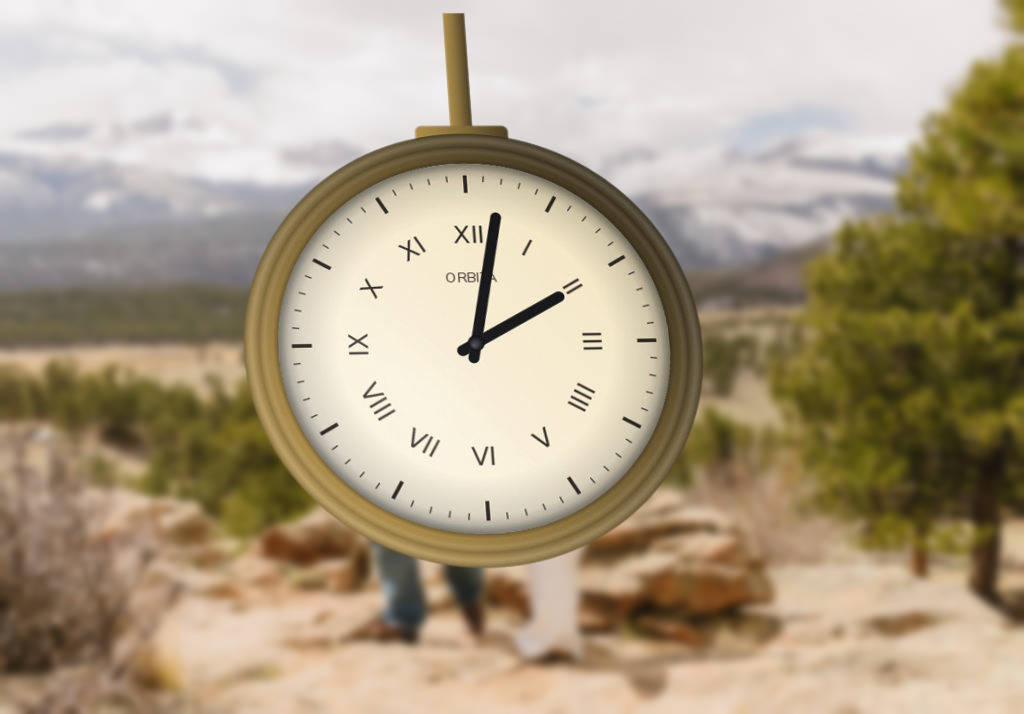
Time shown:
2.02
